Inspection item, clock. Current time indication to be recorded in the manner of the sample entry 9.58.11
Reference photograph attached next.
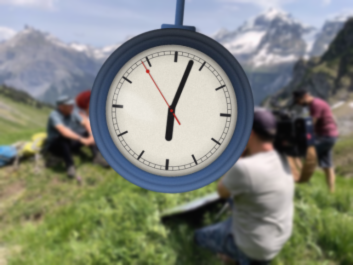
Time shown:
6.02.54
